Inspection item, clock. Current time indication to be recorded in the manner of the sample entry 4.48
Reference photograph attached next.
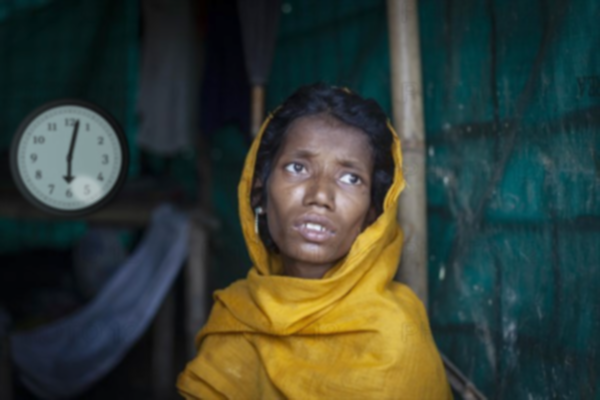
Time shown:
6.02
